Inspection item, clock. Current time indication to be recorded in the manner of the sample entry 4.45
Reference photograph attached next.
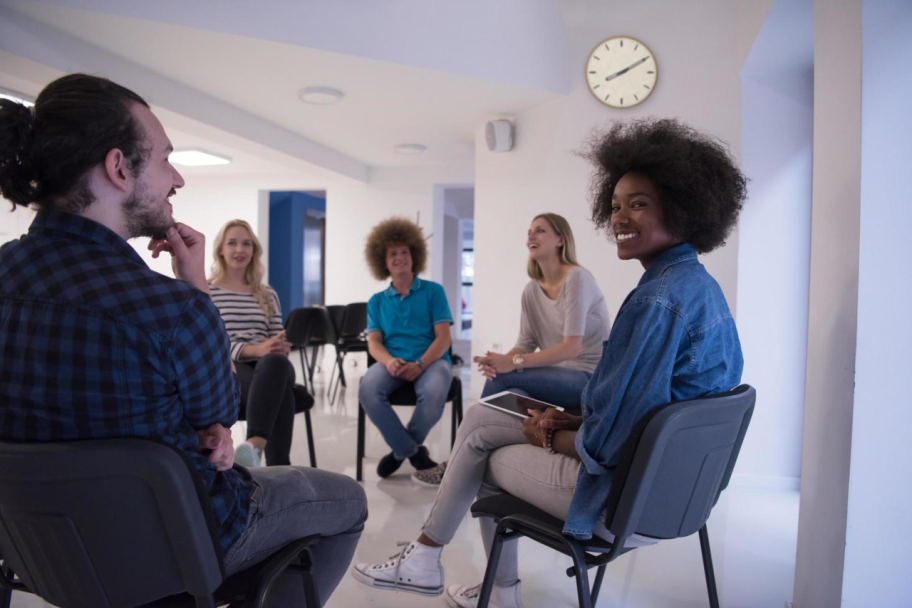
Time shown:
8.10
